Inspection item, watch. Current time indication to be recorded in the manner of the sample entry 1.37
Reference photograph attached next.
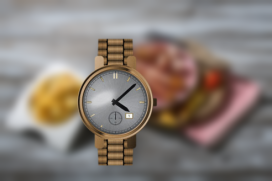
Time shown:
4.08
